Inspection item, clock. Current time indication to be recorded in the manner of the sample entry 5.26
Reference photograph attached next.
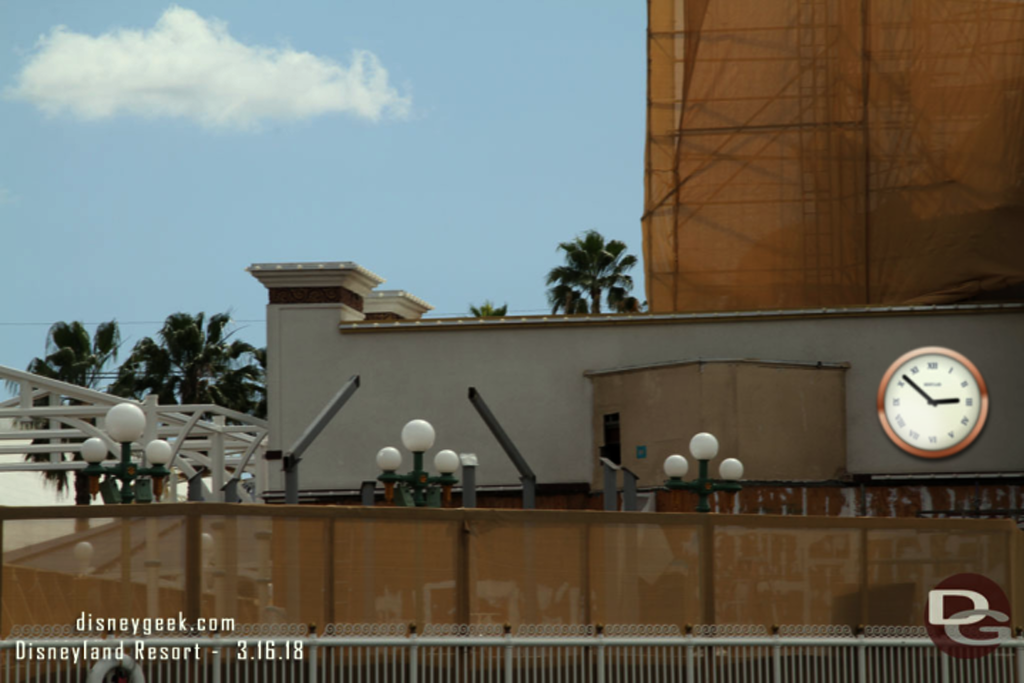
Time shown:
2.52
